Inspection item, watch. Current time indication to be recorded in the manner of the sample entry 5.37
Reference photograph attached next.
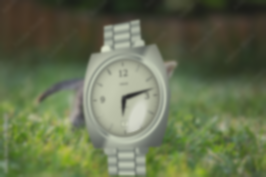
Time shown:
6.13
